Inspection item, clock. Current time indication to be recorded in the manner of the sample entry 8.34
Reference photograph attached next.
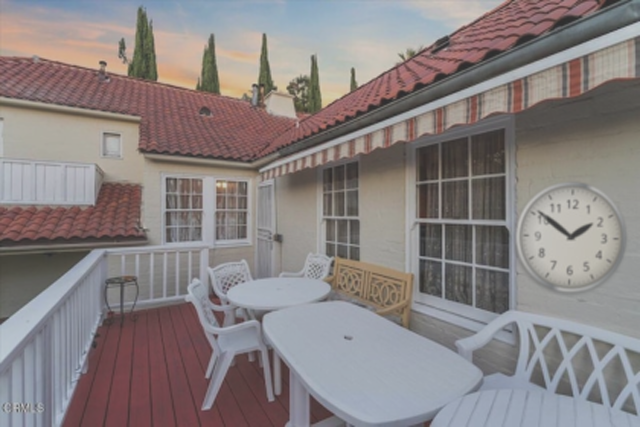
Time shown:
1.51
